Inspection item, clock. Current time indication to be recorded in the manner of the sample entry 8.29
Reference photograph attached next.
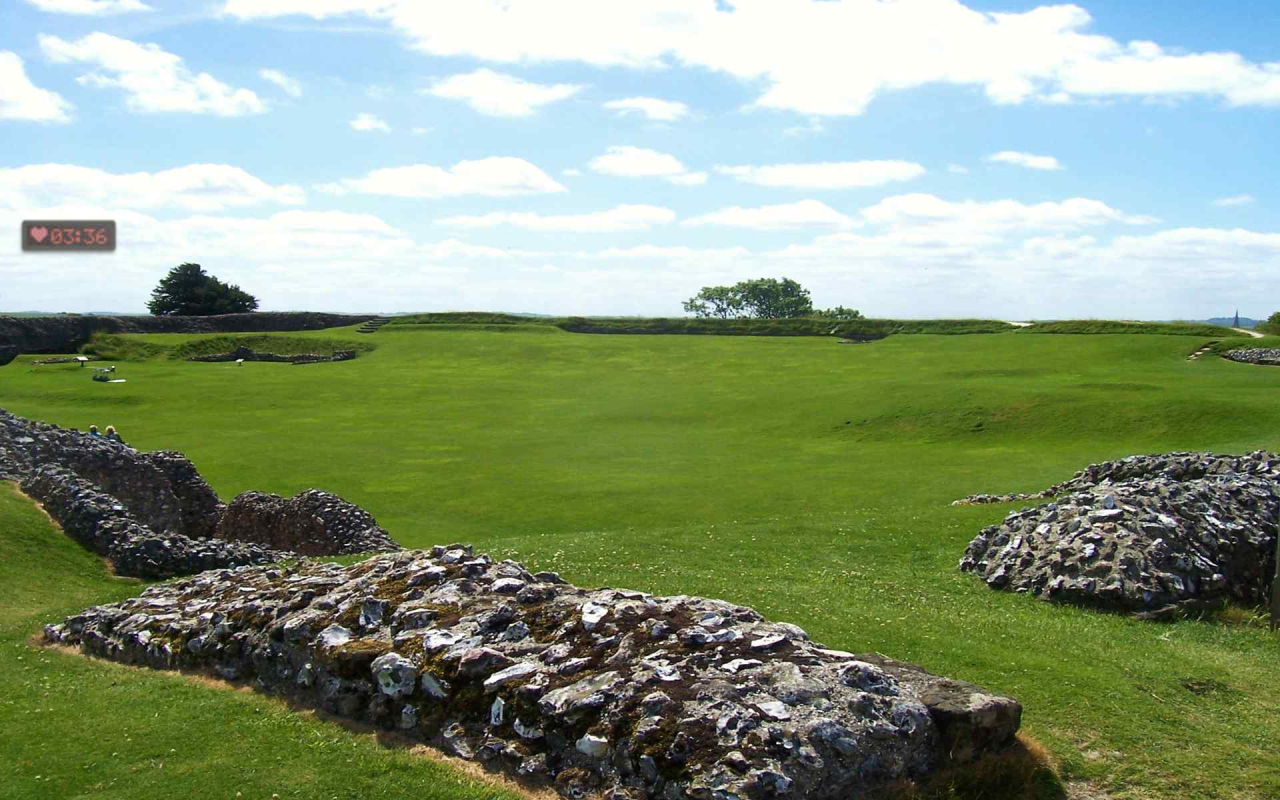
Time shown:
3.36
